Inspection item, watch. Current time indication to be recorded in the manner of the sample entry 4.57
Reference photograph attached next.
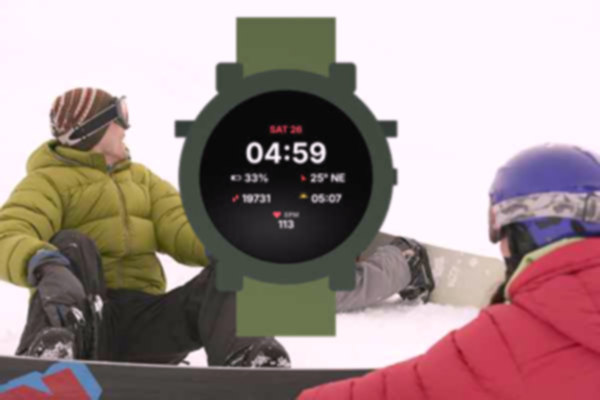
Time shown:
4.59
